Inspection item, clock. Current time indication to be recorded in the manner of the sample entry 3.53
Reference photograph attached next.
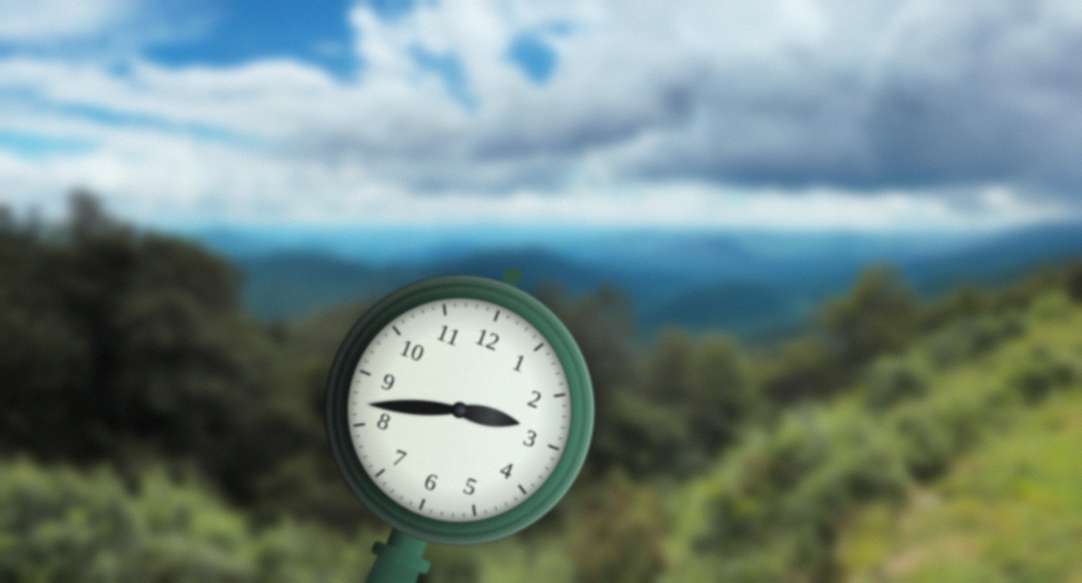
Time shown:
2.42
